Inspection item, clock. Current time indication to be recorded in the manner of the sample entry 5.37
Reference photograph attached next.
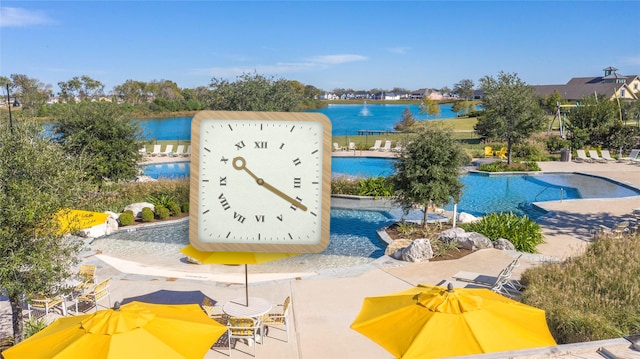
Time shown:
10.20
